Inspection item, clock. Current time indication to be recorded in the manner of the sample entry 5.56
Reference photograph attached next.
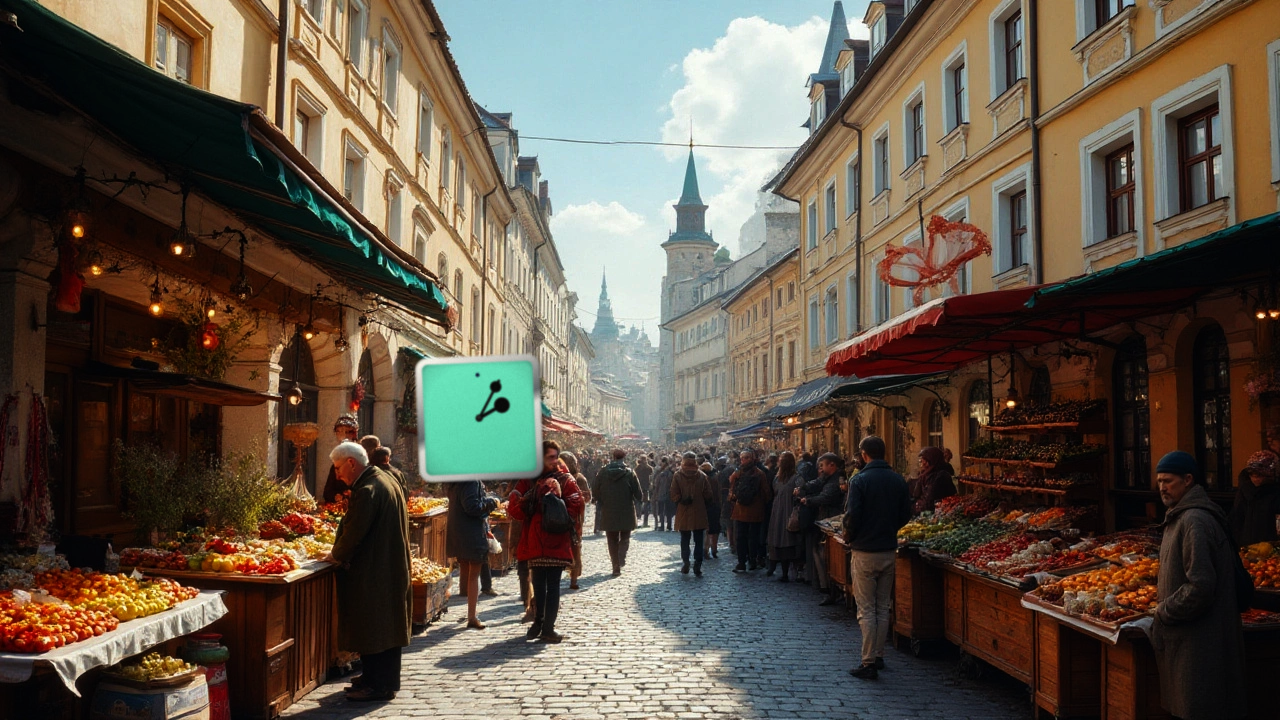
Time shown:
2.05
